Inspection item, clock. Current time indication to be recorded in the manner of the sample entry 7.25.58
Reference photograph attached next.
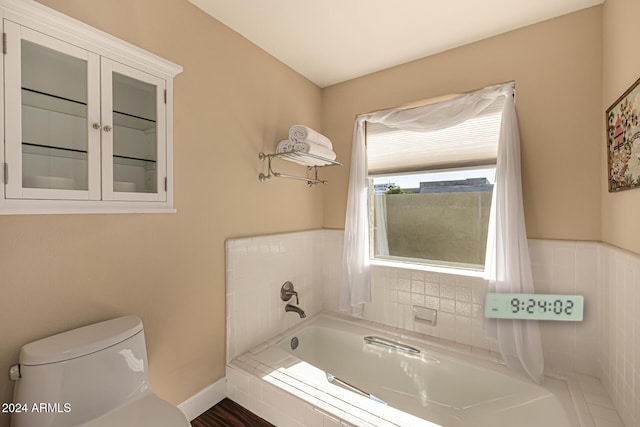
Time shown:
9.24.02
